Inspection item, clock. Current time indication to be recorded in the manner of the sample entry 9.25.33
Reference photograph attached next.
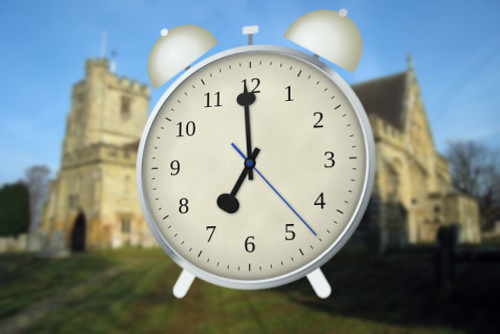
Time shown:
6.59.23
